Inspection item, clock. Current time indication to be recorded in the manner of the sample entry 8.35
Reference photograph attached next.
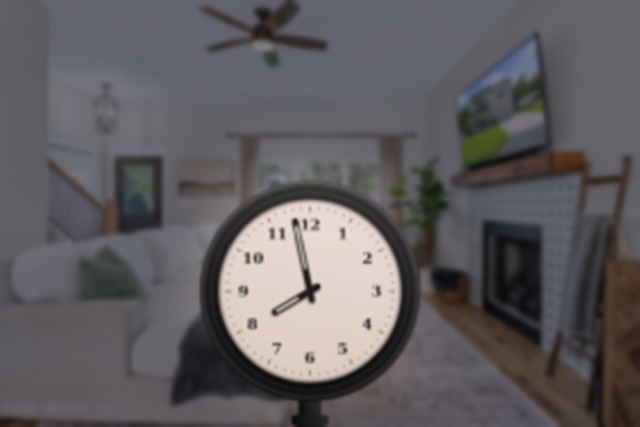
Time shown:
7.58
